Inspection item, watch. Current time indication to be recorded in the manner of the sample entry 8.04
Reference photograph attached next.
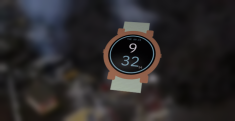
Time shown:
9.32
